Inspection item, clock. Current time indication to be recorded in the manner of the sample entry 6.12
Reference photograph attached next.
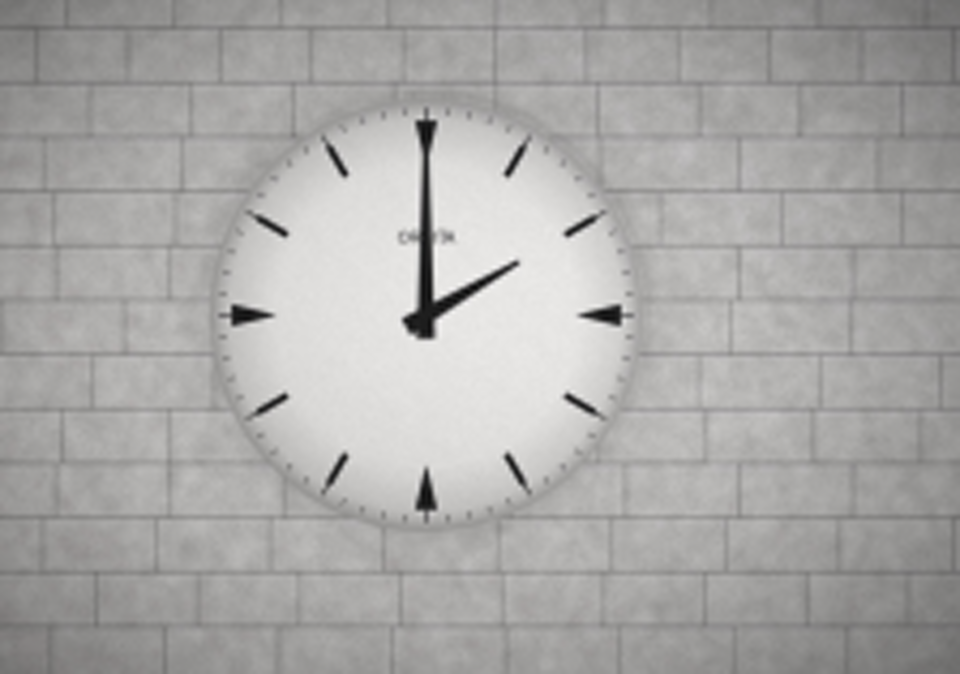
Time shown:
2.00
